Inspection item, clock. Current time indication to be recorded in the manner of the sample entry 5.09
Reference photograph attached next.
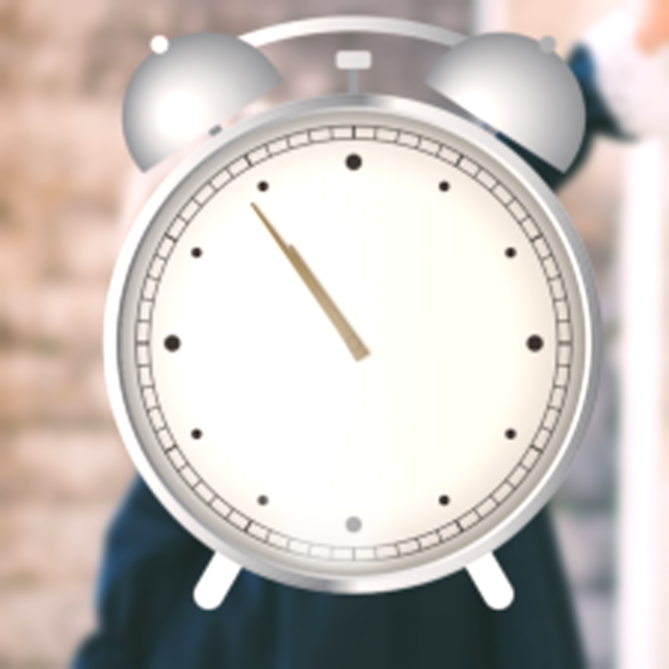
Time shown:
10.54
